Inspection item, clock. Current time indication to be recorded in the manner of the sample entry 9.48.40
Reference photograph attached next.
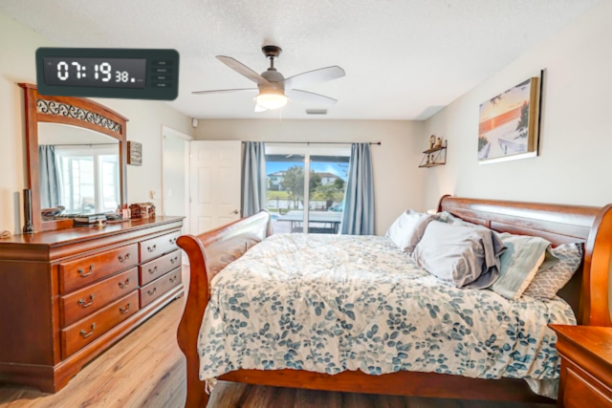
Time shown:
7.19.38
